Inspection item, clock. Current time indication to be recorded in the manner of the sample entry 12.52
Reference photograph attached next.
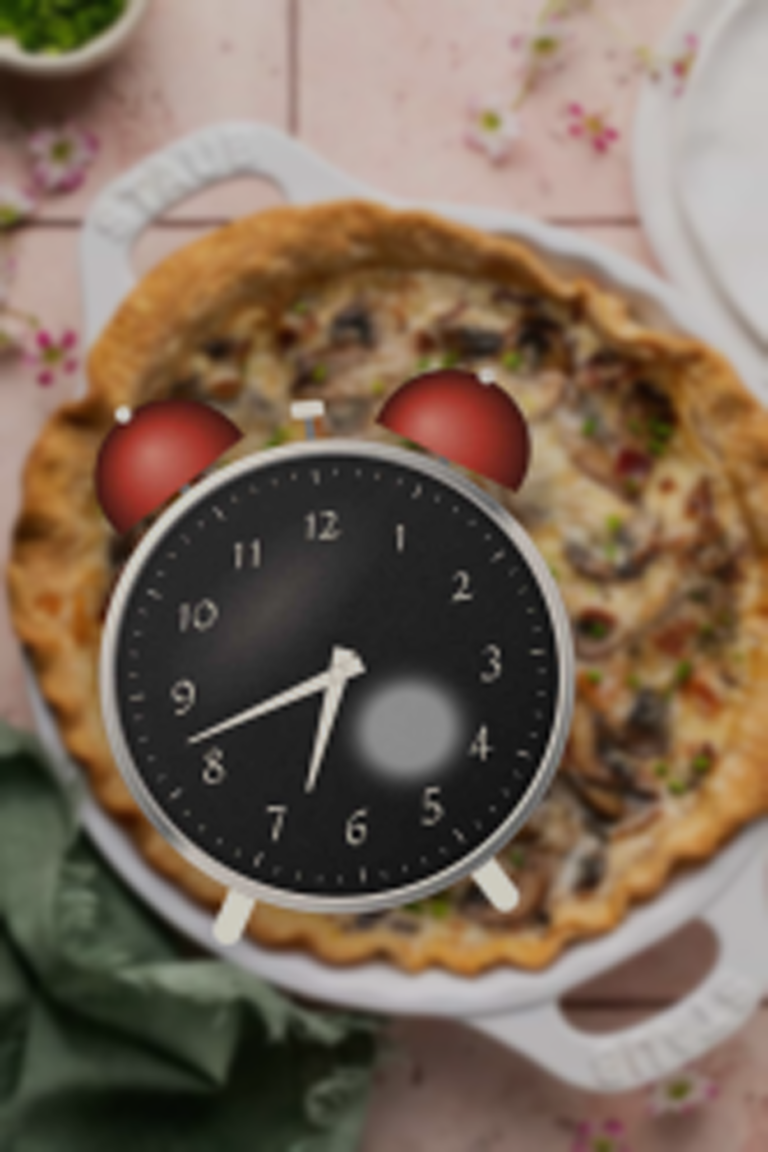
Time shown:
6.42
